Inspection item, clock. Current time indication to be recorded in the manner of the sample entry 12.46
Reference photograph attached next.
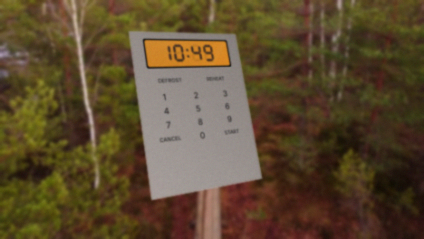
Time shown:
10.49
